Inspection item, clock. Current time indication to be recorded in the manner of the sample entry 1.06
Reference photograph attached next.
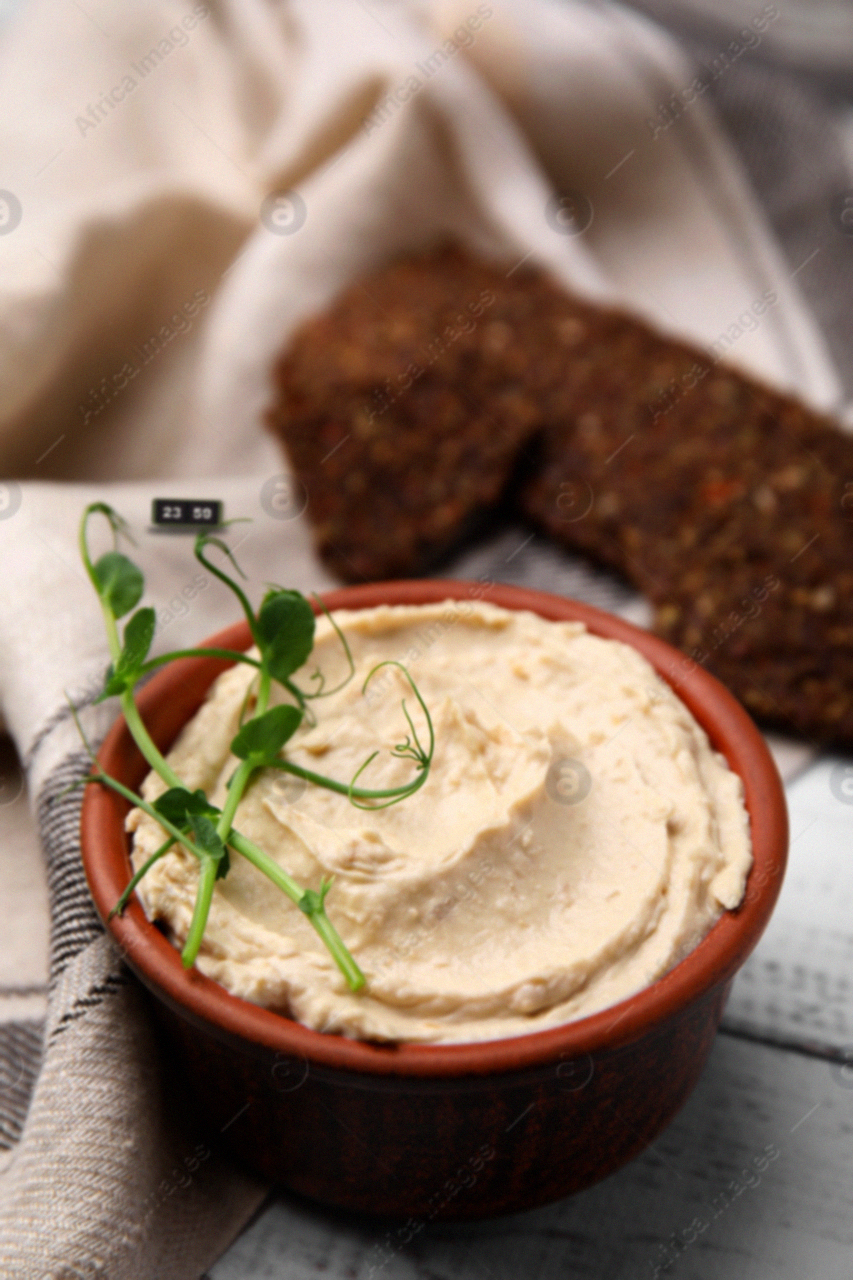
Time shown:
23.59
